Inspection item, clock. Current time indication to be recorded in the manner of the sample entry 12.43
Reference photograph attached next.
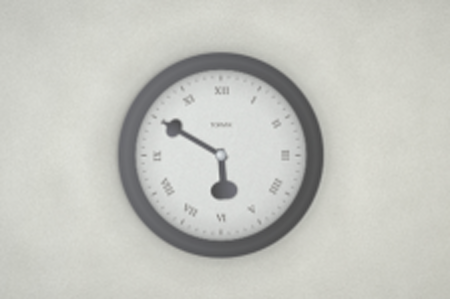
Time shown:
5.50
